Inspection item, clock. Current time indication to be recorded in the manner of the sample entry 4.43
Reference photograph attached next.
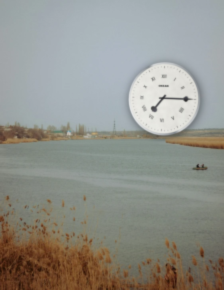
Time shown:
7.15
